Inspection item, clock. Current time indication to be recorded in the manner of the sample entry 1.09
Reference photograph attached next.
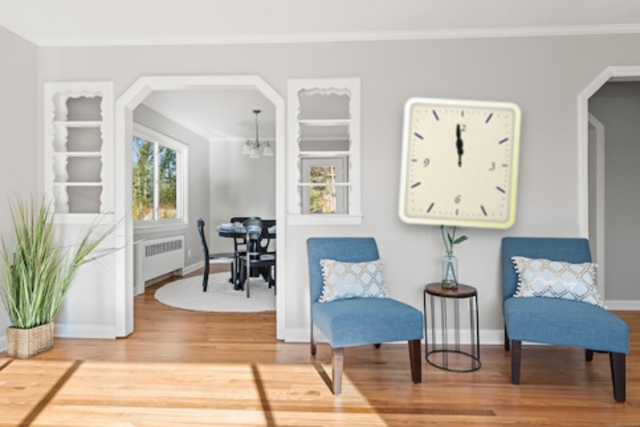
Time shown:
11.59
